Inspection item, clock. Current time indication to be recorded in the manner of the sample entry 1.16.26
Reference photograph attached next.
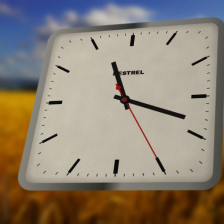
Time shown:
11.18.25
